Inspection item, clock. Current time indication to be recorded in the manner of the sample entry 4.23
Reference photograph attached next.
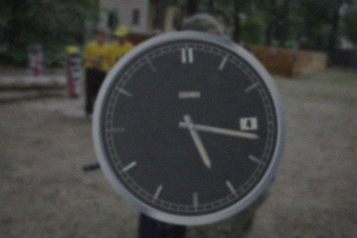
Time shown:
5.17
